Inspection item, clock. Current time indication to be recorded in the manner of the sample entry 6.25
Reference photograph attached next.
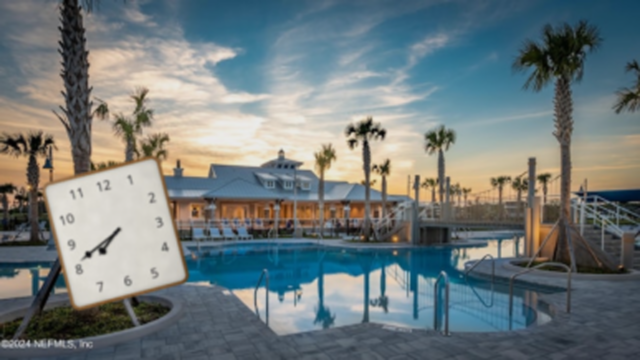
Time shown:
7.41
